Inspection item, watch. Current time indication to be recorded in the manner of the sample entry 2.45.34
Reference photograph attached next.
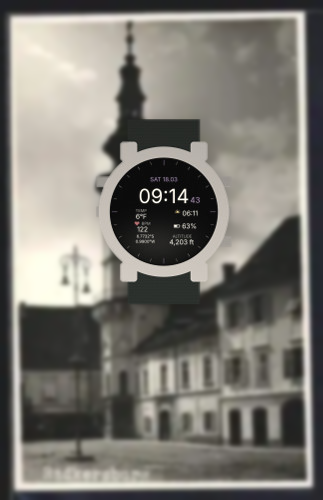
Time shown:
9.14.43
